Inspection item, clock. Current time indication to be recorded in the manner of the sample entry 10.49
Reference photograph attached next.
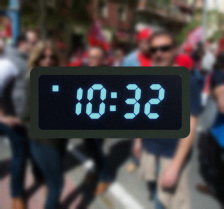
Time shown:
10.32
